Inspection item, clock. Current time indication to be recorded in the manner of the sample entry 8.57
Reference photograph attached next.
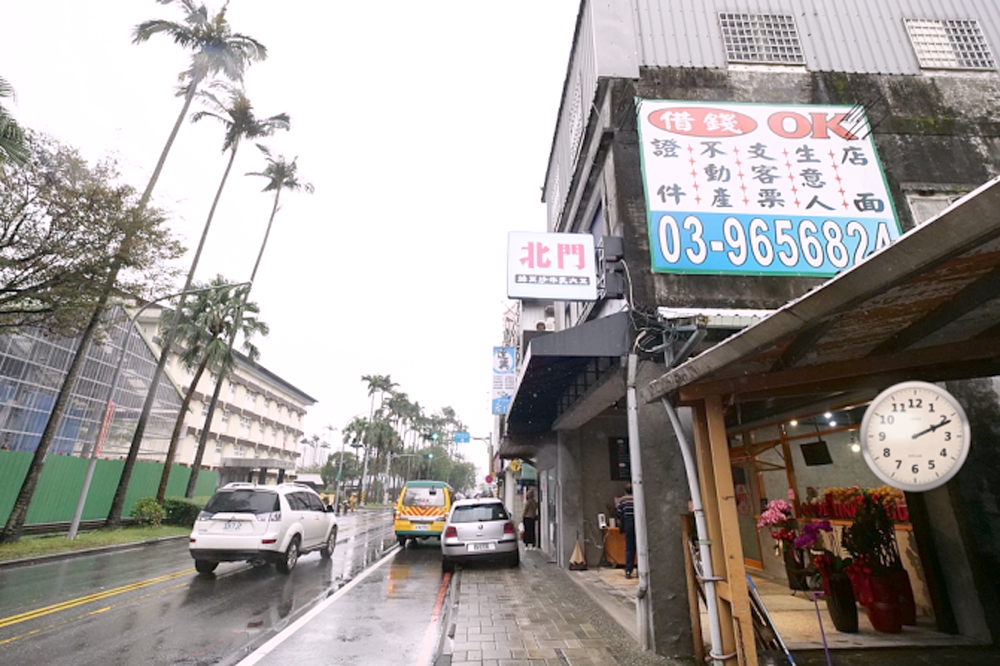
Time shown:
2.11
